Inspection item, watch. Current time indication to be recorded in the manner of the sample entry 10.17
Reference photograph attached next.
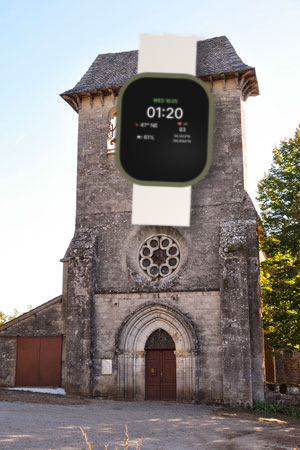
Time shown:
1.20
